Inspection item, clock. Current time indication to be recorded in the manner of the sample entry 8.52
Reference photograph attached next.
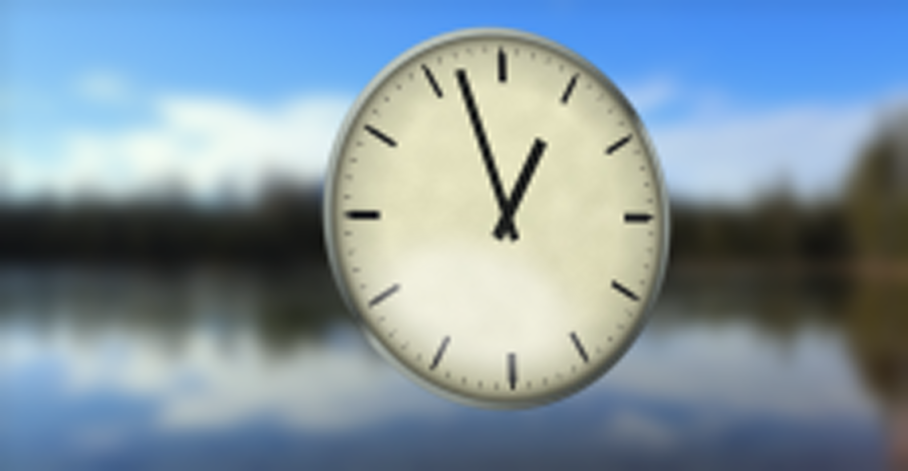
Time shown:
12.57
